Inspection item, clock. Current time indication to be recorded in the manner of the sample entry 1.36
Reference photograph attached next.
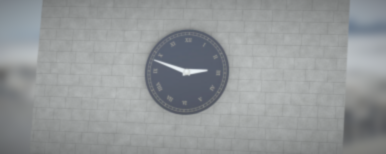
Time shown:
2.48
